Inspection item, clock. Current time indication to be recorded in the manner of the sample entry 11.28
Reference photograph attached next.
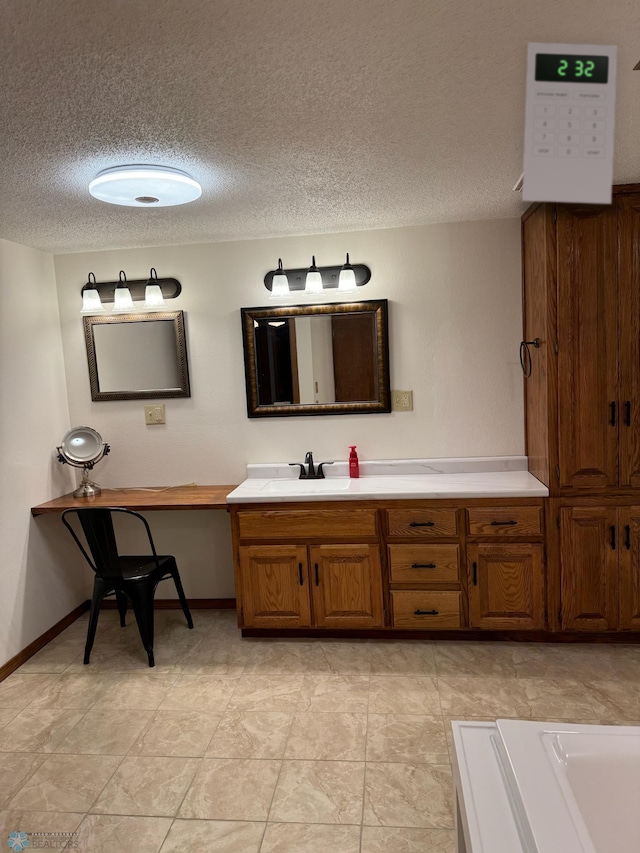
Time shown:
2.32
